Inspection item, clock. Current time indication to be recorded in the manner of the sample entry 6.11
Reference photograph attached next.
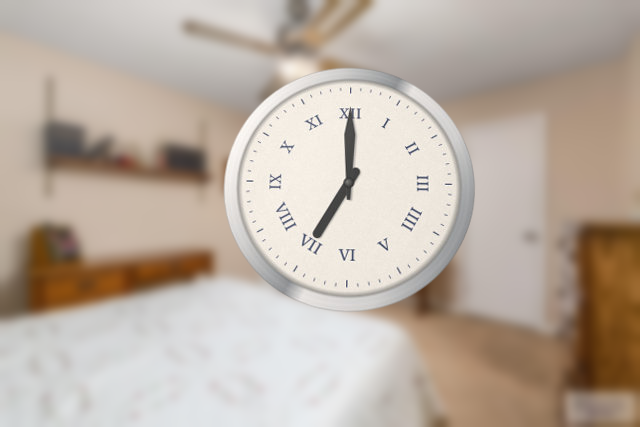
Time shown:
7.00
